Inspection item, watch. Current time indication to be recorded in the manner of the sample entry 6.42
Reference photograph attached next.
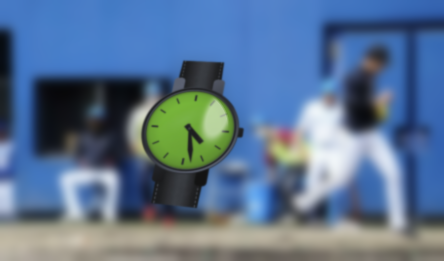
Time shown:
4.28
